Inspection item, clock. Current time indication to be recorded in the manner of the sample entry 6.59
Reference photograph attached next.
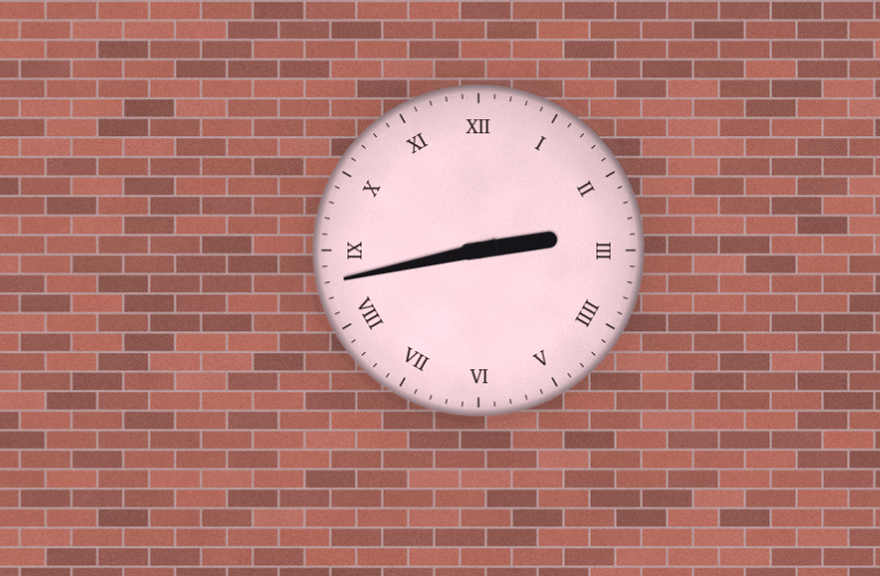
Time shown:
2.43
